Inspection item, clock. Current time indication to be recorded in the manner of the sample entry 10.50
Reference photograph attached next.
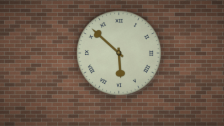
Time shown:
5.52
